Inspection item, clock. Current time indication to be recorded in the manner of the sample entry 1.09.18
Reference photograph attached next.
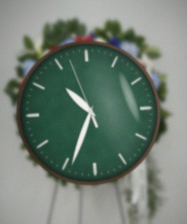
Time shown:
10.33.57
